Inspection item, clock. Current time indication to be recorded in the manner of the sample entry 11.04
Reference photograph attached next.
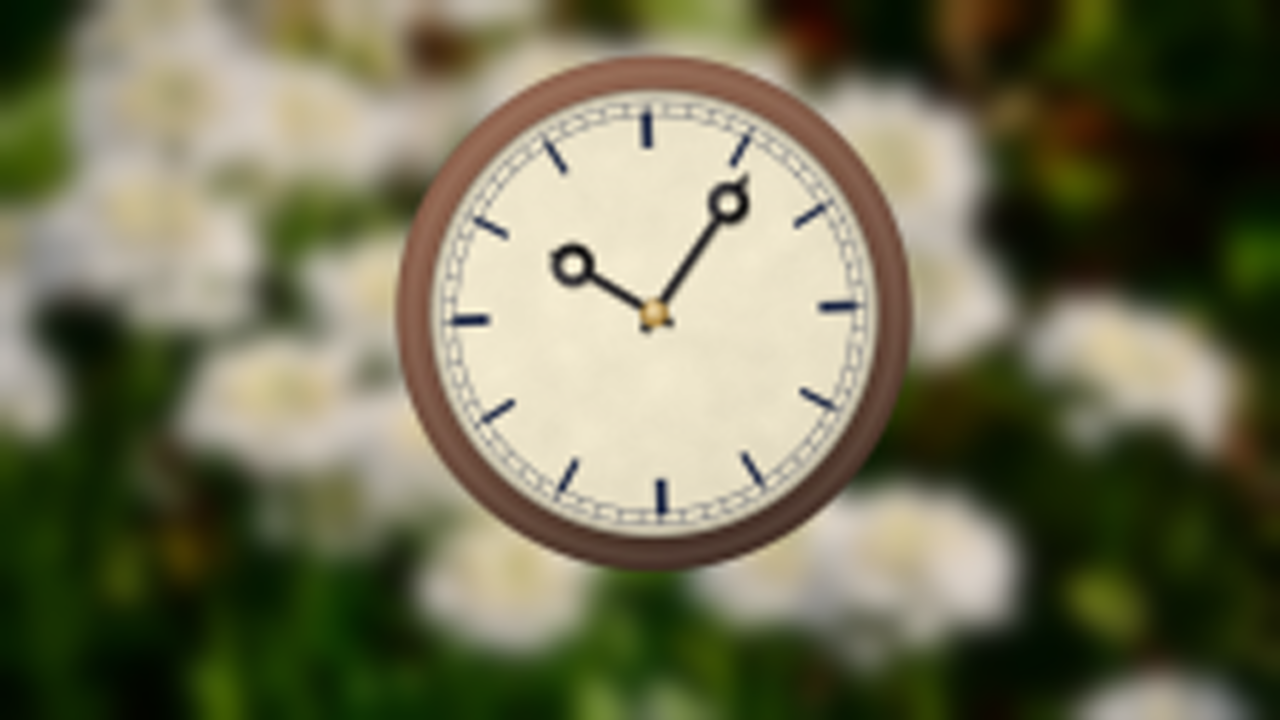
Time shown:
10.06
